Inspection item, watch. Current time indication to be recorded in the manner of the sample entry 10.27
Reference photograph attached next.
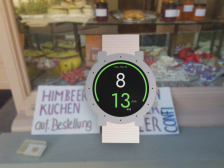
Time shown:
8.13
